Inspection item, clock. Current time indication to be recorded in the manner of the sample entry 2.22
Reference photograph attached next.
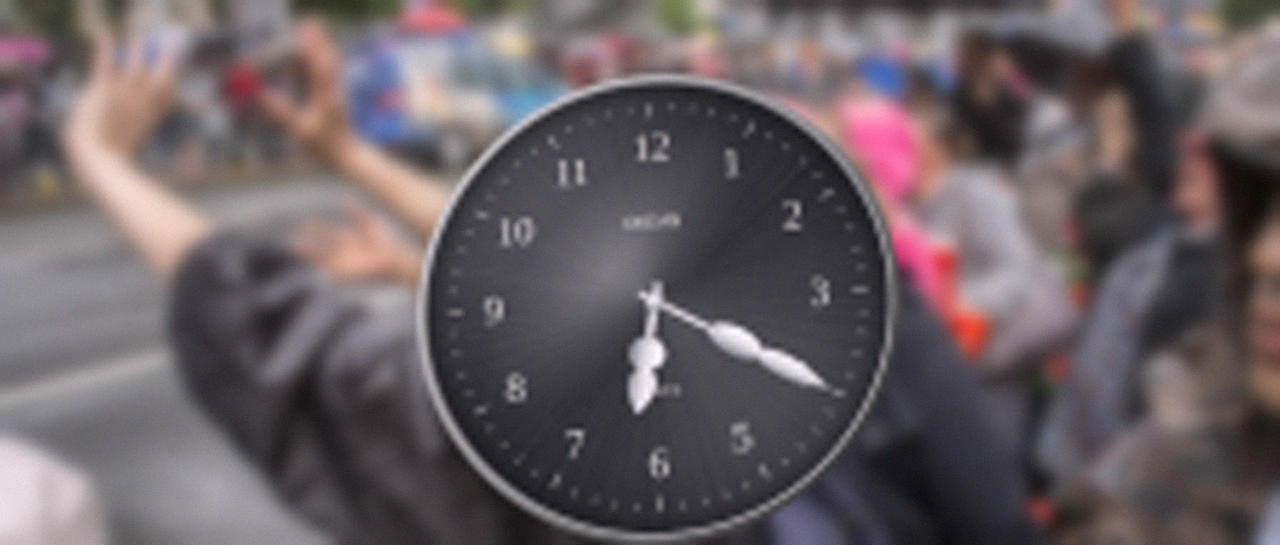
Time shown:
6.20
